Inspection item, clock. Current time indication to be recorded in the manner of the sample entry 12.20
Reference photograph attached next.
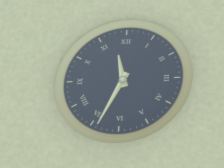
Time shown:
11.34
